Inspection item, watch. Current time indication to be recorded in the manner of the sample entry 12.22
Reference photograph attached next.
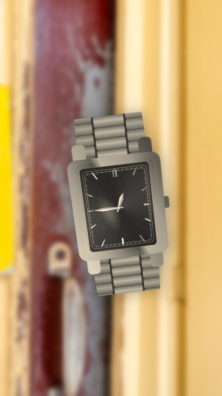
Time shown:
12.45
